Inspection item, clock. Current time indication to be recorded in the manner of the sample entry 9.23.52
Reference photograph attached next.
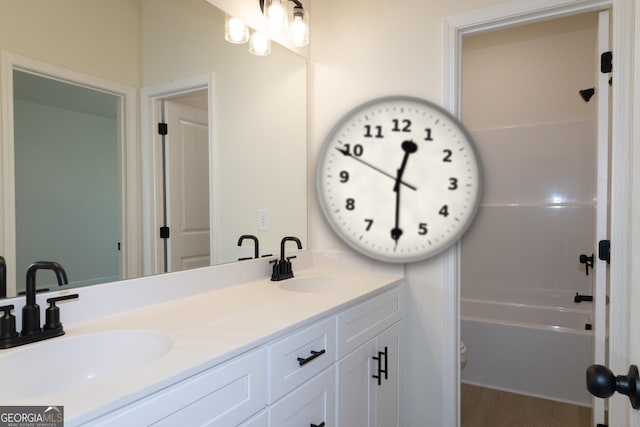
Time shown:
12.29.49
